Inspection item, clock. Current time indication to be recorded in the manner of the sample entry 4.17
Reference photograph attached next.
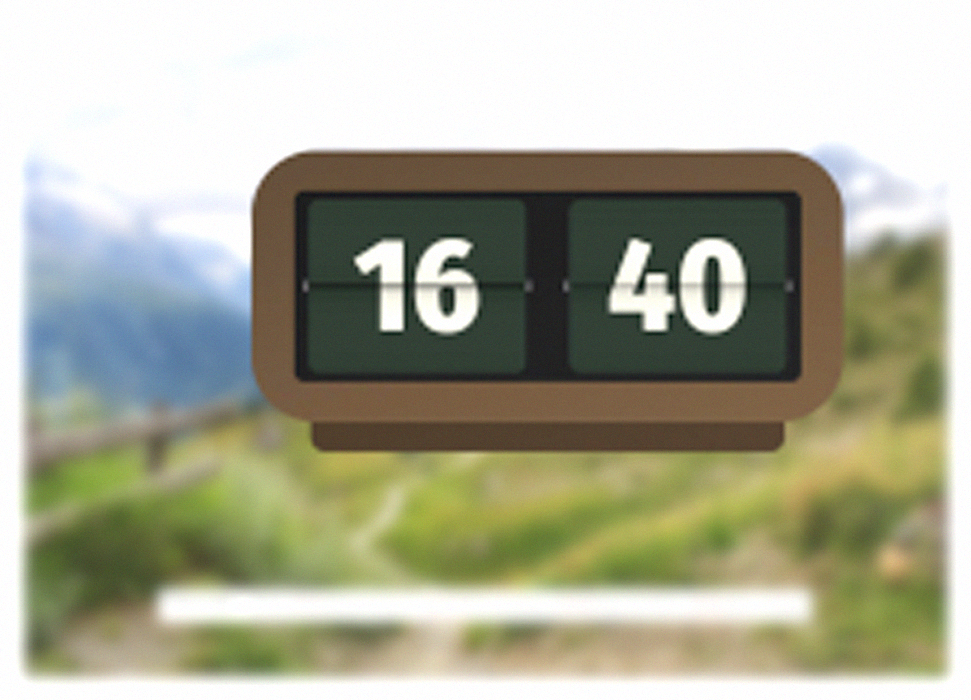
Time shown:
16.40
